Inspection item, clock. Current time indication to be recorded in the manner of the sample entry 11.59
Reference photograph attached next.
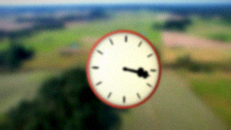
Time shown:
3.17
